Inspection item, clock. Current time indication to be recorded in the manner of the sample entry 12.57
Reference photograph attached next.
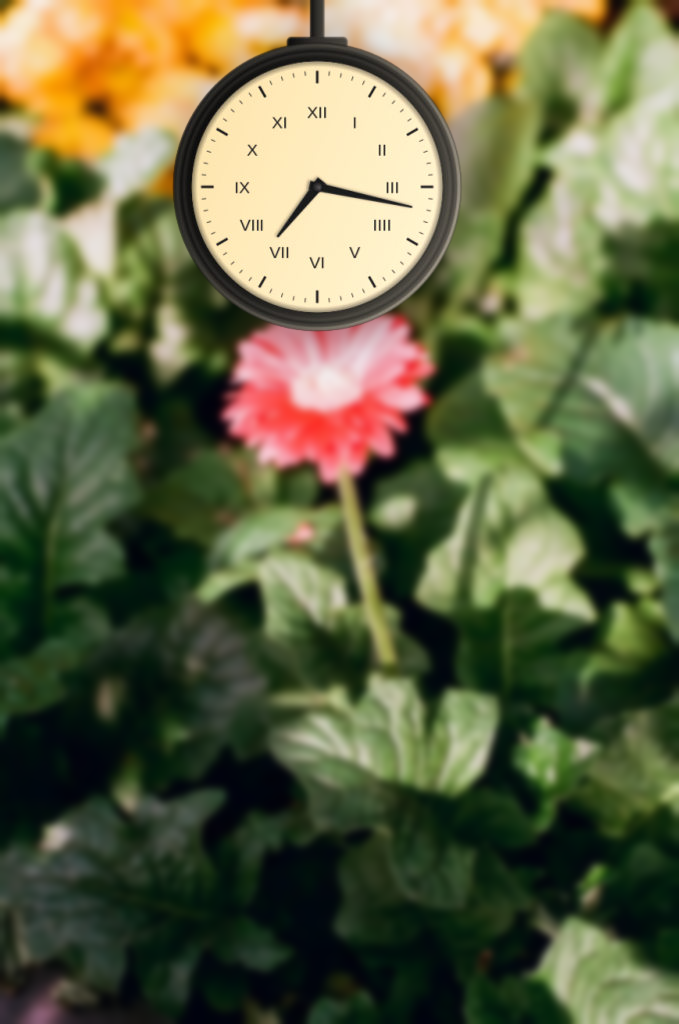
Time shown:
7.17
